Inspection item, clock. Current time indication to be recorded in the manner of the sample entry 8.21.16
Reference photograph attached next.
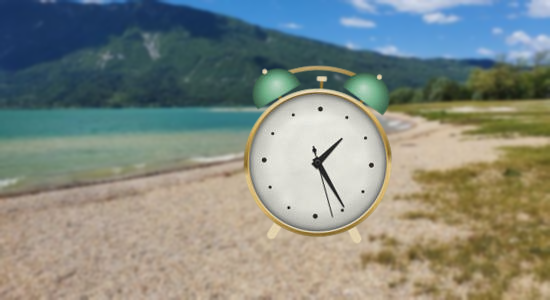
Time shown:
1.24.27
